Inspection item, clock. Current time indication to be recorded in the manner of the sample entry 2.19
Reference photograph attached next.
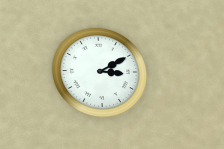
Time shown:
3.10
